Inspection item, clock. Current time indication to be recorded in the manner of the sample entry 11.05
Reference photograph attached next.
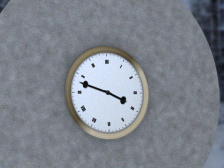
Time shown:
3.48
